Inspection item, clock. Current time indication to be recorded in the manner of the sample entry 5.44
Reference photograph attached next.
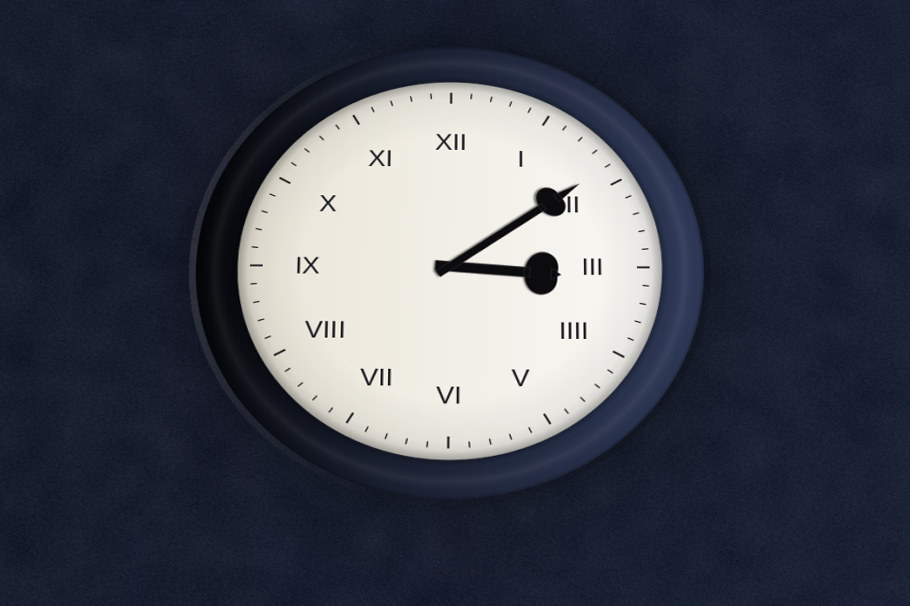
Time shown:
3.09
